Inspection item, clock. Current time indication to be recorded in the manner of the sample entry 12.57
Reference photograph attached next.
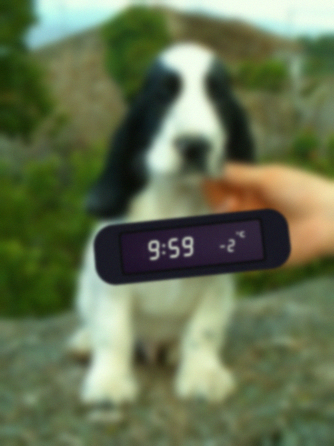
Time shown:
9.59
